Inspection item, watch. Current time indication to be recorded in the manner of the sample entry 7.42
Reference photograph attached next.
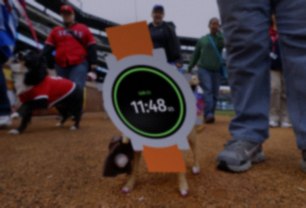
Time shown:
11.48
